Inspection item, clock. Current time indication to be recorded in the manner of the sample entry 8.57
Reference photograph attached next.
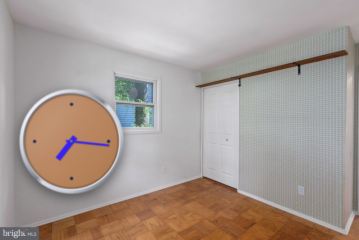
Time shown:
7.16
